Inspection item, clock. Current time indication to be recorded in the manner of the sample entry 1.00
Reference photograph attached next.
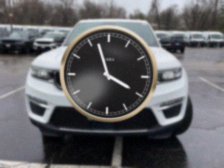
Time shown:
3.57
